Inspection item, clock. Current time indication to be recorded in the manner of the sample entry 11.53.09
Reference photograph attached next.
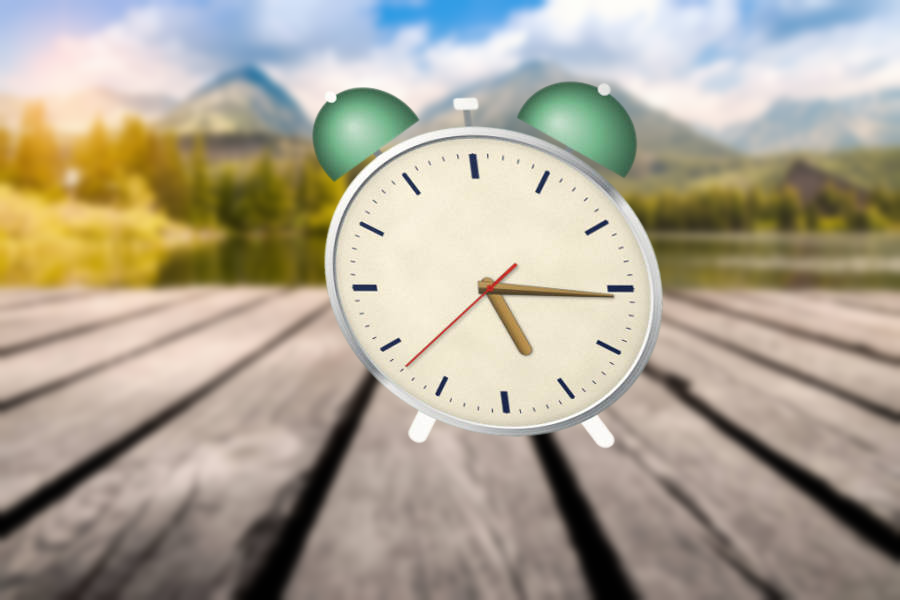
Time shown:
5.15.38
